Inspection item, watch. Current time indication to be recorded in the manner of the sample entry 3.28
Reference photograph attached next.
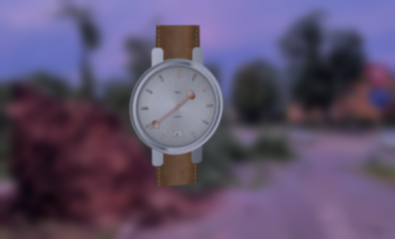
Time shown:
1.39
